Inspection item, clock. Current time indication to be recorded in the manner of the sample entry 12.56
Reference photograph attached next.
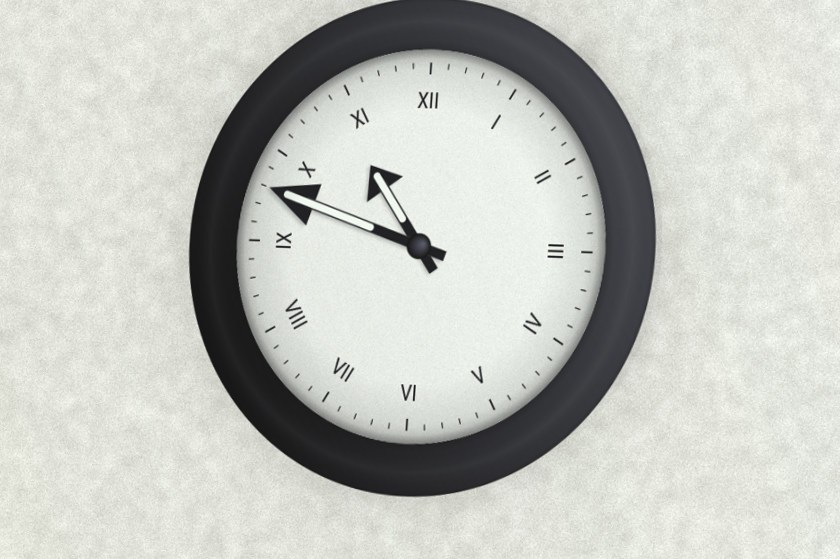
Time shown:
10.48
